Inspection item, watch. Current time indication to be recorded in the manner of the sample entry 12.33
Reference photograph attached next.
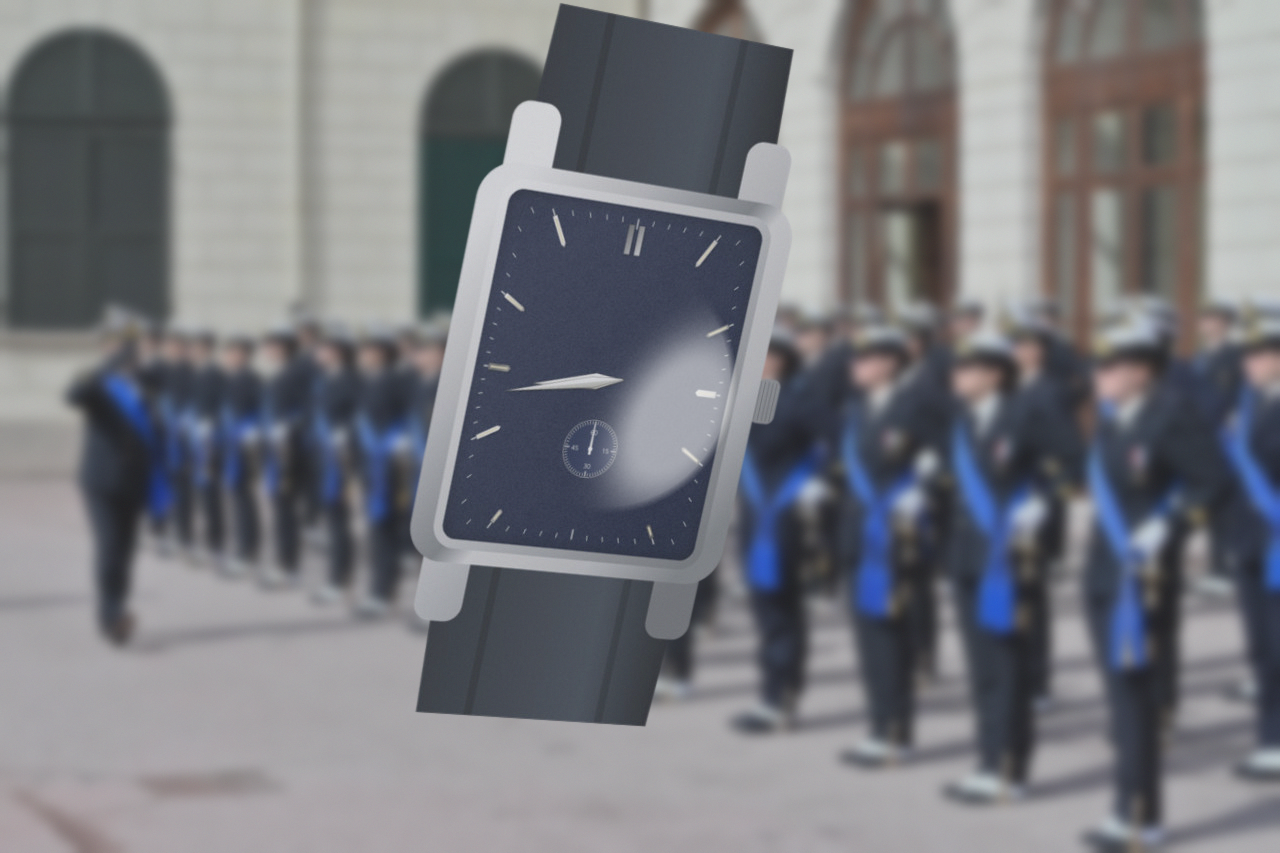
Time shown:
8.43
